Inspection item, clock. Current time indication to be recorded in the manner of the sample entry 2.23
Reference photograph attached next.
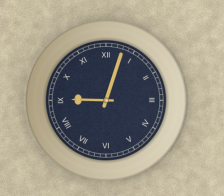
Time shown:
9.03
